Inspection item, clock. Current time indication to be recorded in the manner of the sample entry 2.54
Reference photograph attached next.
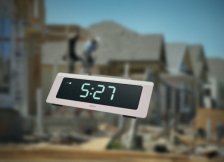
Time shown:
5.27
